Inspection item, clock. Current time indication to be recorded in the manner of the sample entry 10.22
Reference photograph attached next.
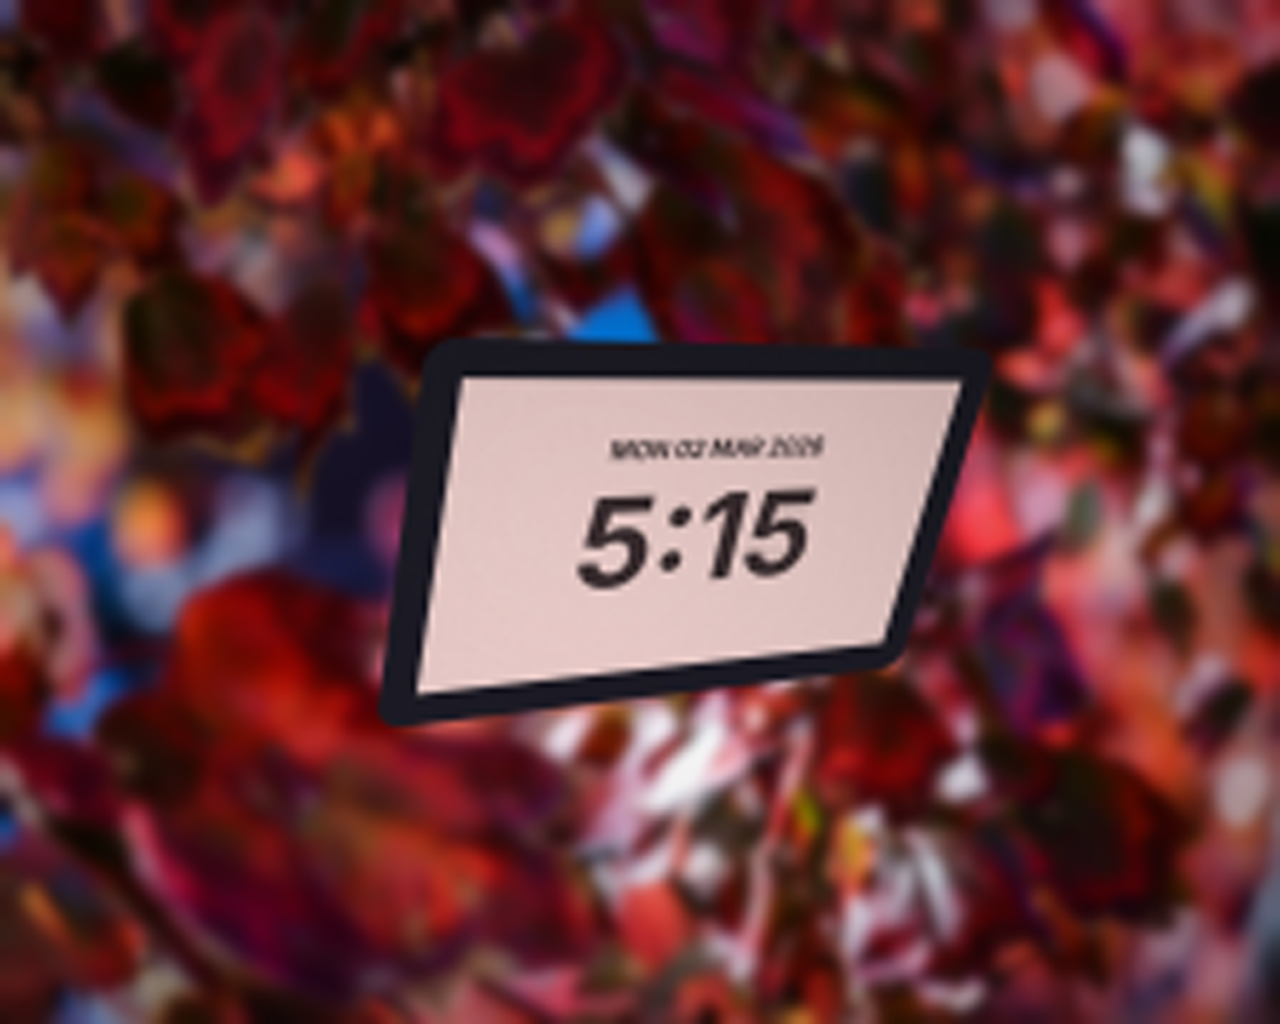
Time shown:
5.15
